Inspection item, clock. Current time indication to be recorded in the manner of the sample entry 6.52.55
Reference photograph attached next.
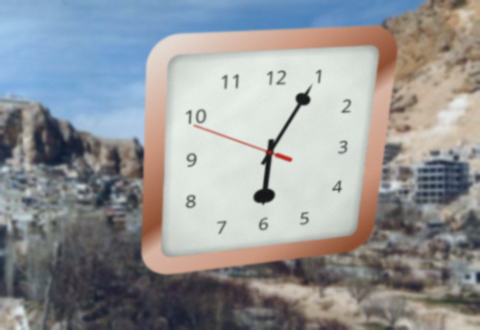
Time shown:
6.04.49
